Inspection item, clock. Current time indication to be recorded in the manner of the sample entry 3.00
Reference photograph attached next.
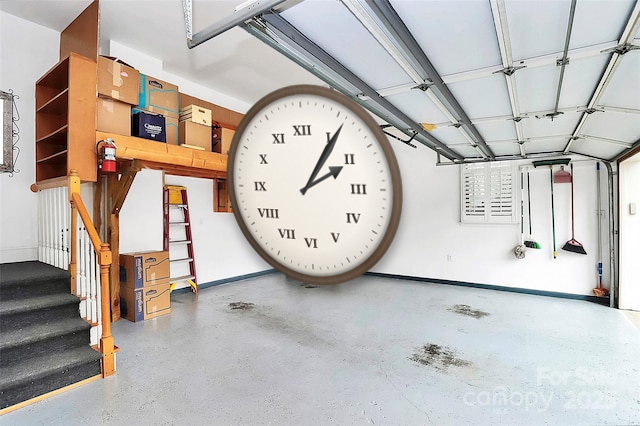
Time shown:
2.06
